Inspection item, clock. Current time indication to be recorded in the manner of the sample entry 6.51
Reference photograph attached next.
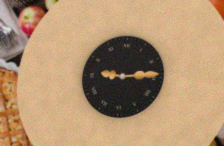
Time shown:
9.14
